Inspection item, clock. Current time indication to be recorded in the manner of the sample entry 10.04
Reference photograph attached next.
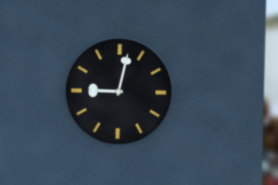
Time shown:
9.02
